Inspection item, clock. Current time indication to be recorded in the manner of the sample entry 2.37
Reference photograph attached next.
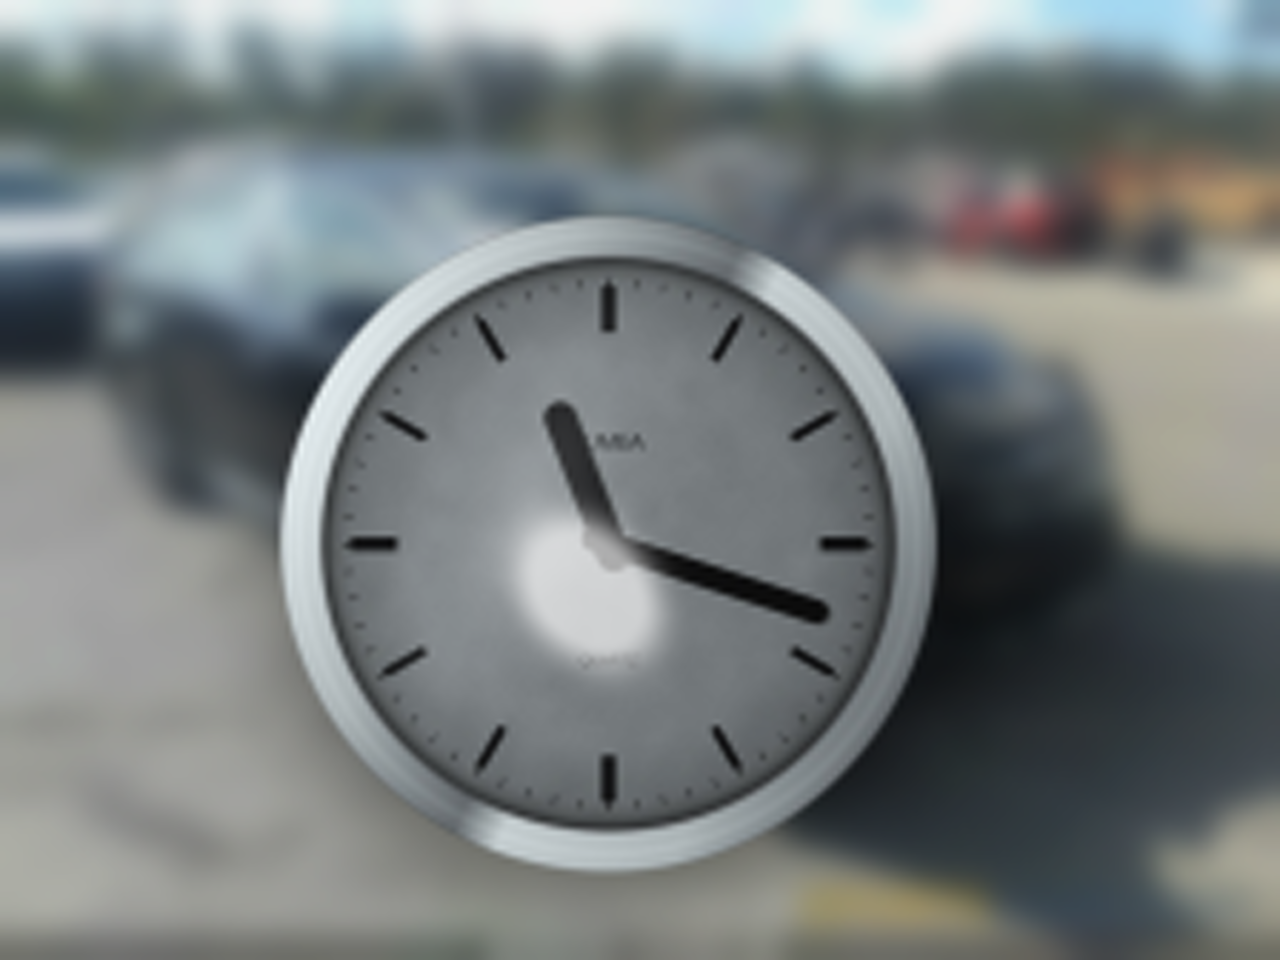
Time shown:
11.18
